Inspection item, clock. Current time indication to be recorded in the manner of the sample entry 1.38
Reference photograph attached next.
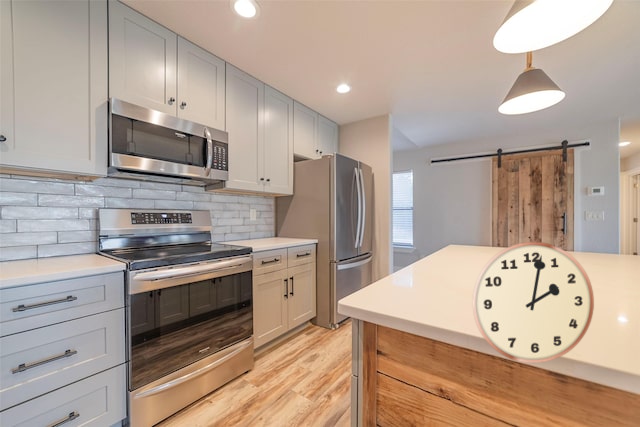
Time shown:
2.02
